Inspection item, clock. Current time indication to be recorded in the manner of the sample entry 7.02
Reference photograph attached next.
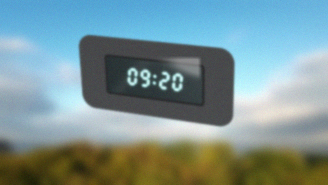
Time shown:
9.20
